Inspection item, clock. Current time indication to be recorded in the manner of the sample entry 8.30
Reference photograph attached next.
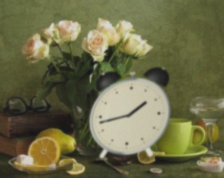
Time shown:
1.43
